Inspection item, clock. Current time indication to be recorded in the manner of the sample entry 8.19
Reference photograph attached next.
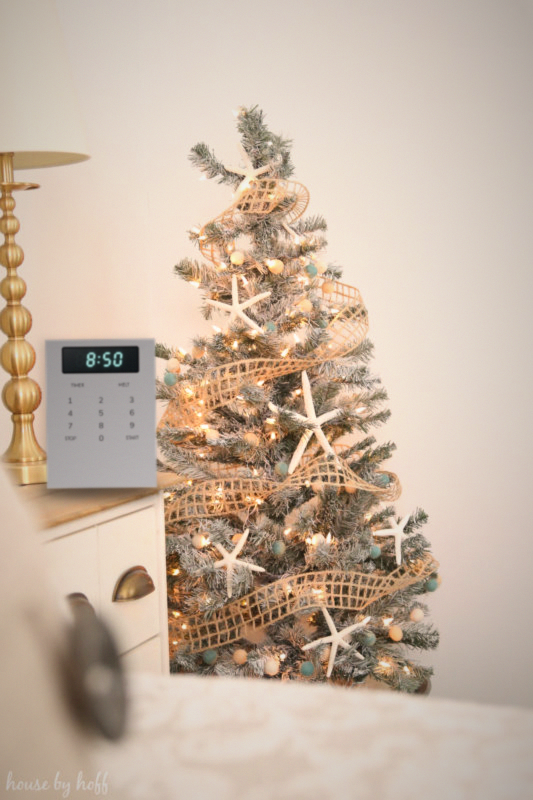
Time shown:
8.50
